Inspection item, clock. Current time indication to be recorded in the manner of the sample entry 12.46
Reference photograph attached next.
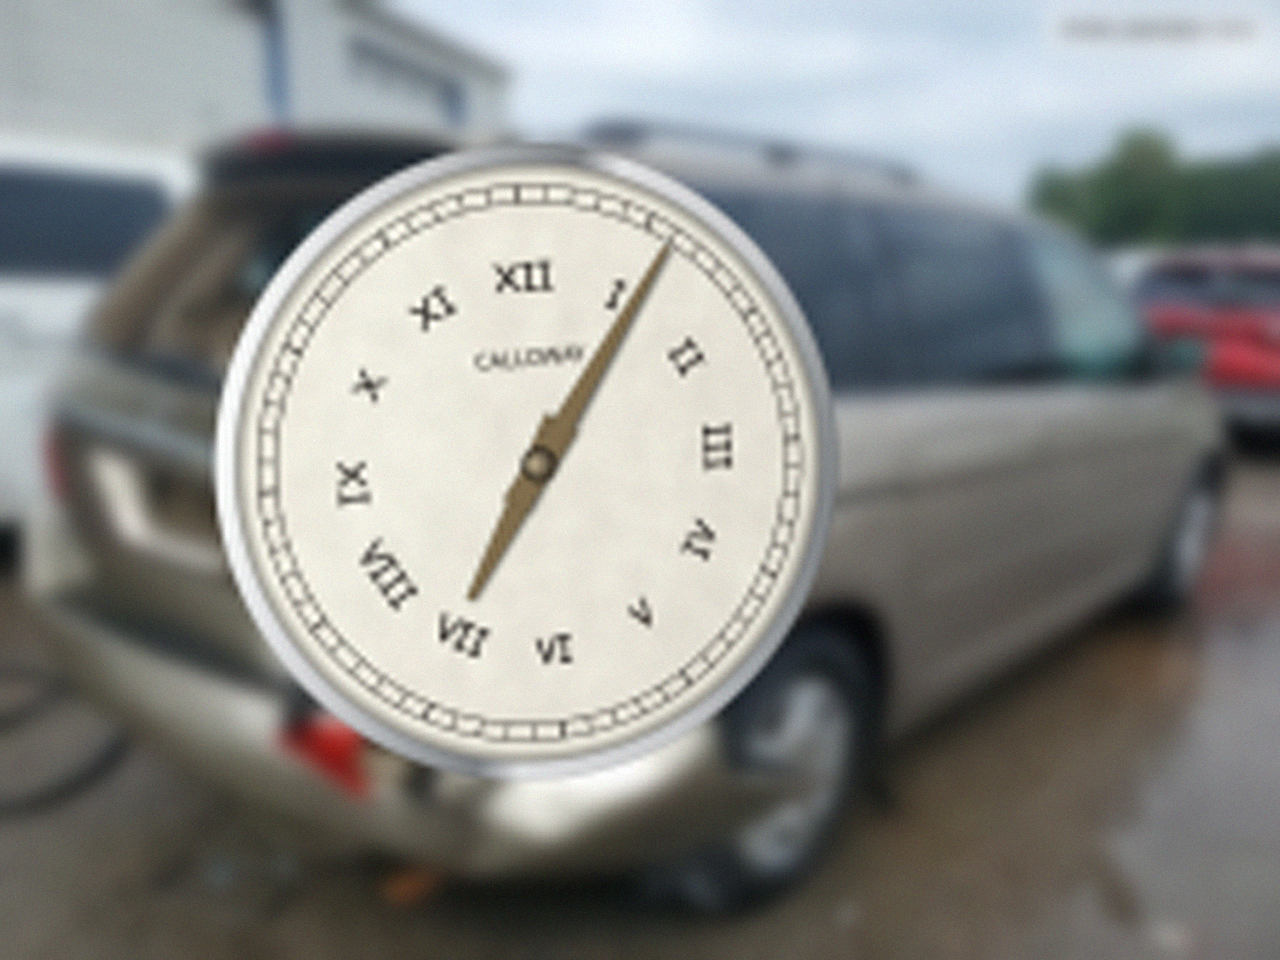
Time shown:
7.06
